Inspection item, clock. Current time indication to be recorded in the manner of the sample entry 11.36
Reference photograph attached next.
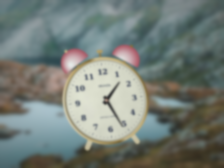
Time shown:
1.26
